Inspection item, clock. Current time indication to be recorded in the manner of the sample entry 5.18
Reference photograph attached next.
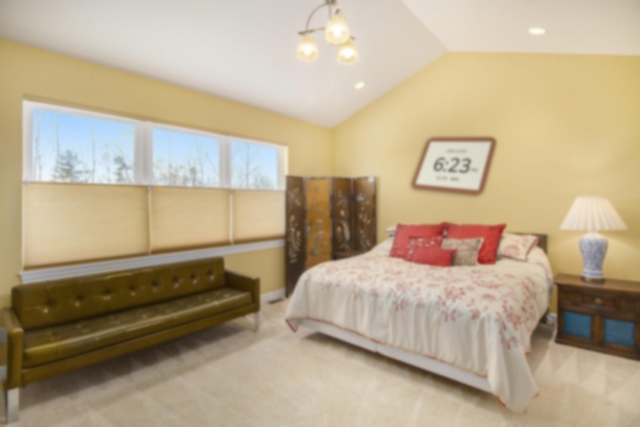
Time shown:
6.23
